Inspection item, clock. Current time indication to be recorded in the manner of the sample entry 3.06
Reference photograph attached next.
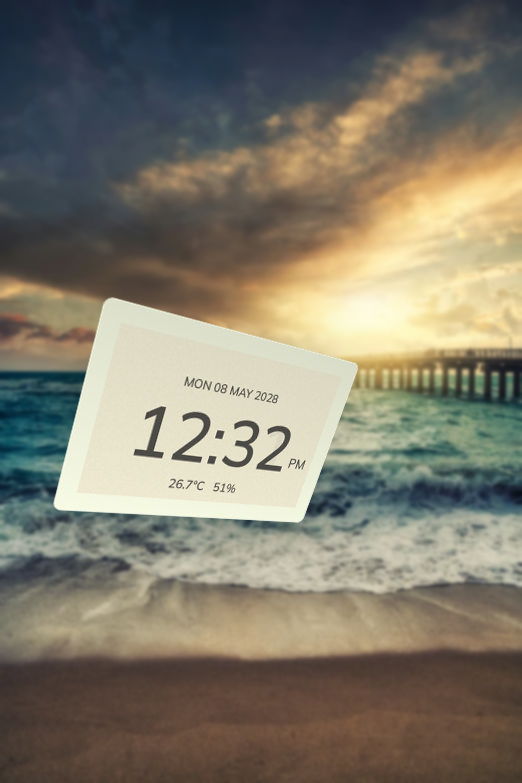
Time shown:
12.32
